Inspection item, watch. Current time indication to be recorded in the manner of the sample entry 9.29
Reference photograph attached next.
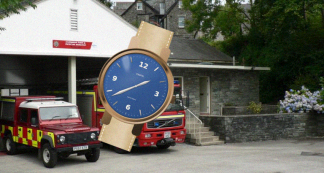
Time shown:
1.38
